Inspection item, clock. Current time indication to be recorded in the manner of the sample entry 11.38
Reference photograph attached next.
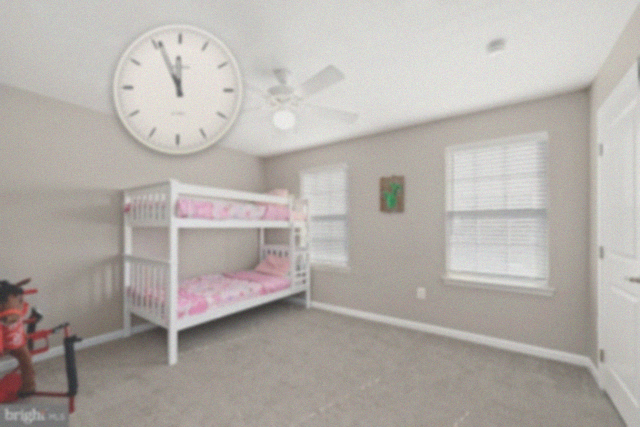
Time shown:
11.56
